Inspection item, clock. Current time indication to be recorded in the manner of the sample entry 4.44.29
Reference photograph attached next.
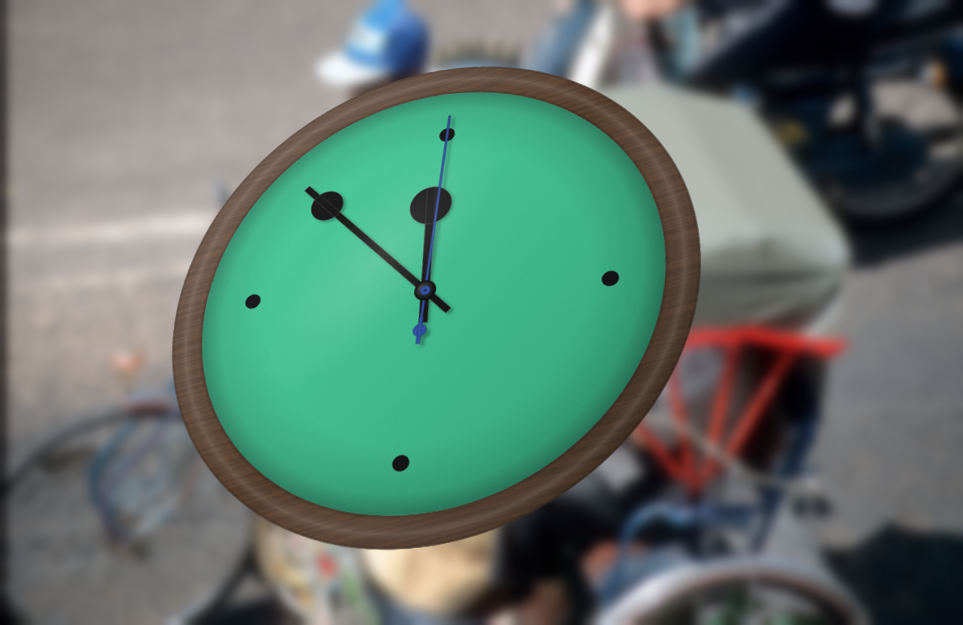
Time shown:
11.52.00
